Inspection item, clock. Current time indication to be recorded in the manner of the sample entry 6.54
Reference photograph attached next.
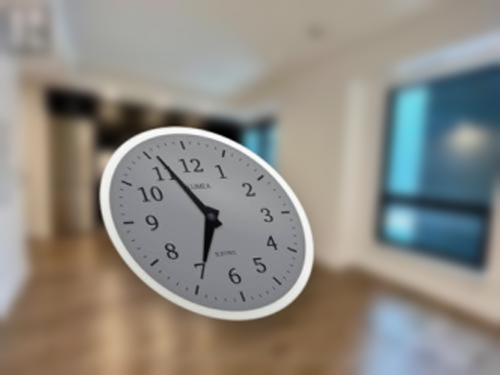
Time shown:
6.56
